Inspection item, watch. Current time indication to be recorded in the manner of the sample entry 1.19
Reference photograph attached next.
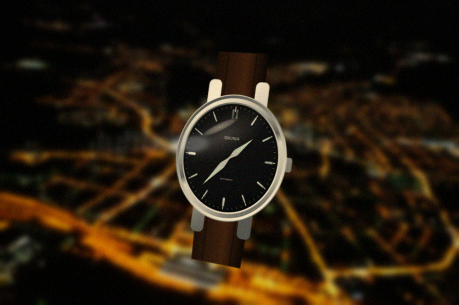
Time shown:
1.37
